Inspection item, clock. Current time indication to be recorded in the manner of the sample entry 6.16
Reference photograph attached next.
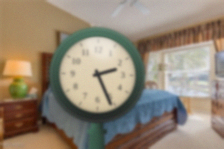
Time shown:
2.26
